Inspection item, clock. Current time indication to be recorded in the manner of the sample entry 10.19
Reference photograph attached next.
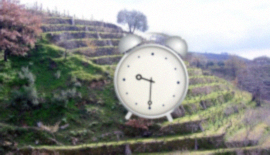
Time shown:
9.30
